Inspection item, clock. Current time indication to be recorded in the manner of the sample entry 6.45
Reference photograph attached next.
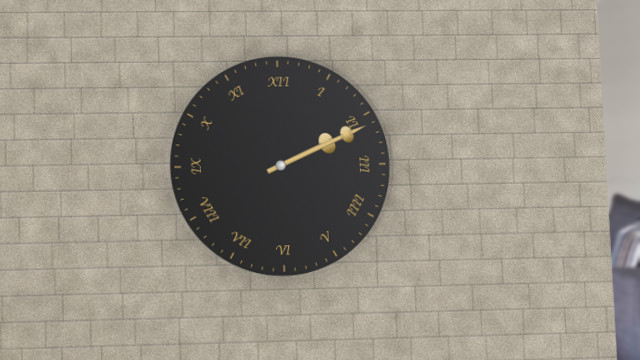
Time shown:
2.11
